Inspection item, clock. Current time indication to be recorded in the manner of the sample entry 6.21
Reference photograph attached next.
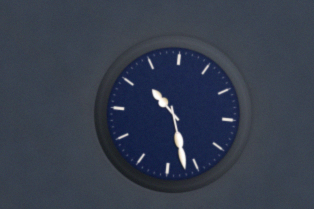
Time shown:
10.27
